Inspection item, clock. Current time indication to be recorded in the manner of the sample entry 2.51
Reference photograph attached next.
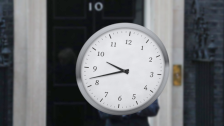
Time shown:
9.42
